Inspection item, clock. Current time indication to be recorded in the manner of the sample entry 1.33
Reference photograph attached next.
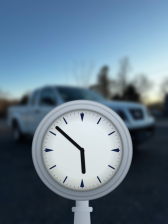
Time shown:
5.52
